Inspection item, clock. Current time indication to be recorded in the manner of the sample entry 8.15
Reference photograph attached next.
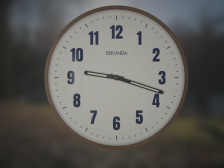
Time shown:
9.18
